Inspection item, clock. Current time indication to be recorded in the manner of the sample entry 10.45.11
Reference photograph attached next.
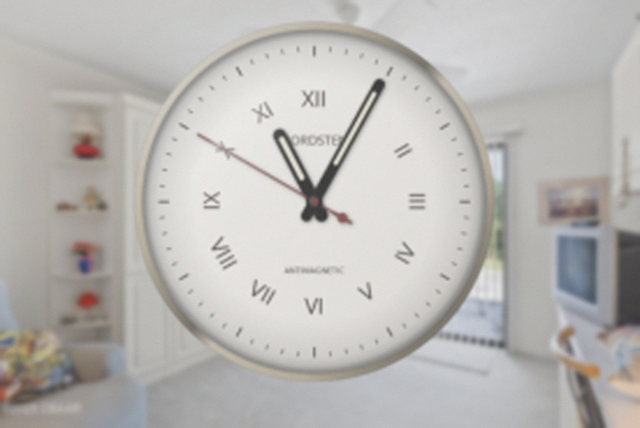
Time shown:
11.04.50
